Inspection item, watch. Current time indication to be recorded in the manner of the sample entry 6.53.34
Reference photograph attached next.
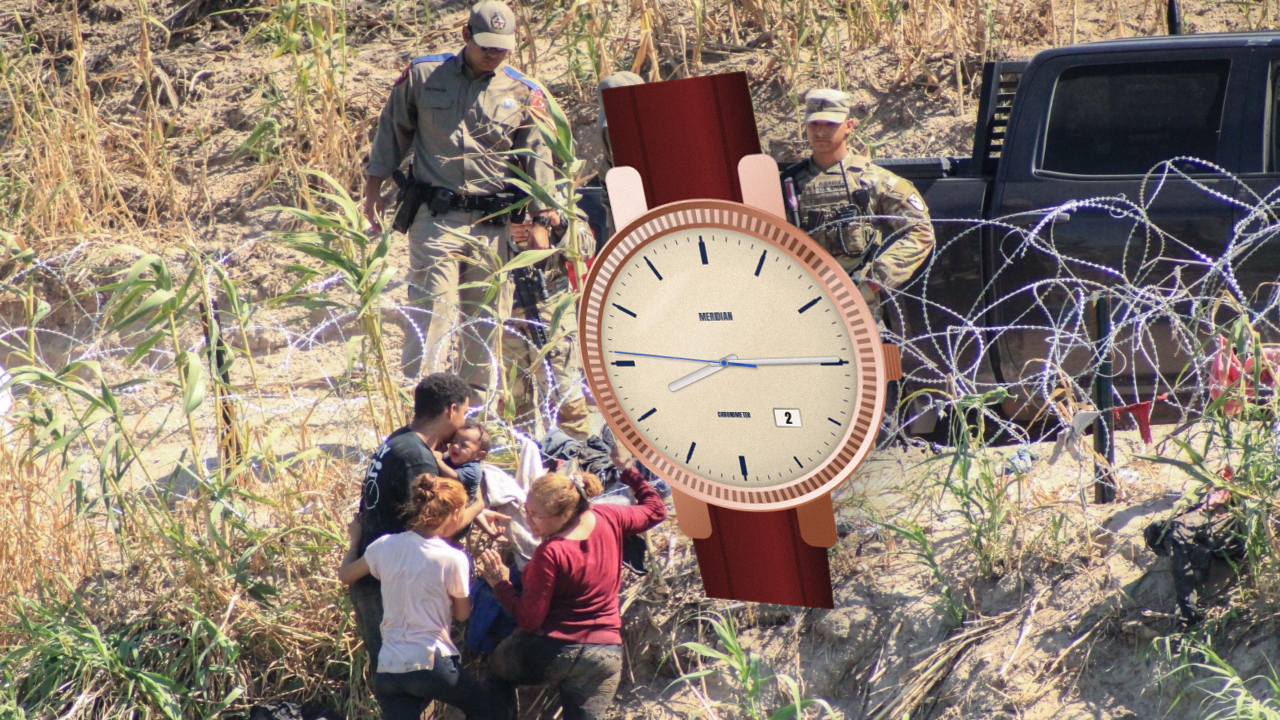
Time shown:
8.14.46
